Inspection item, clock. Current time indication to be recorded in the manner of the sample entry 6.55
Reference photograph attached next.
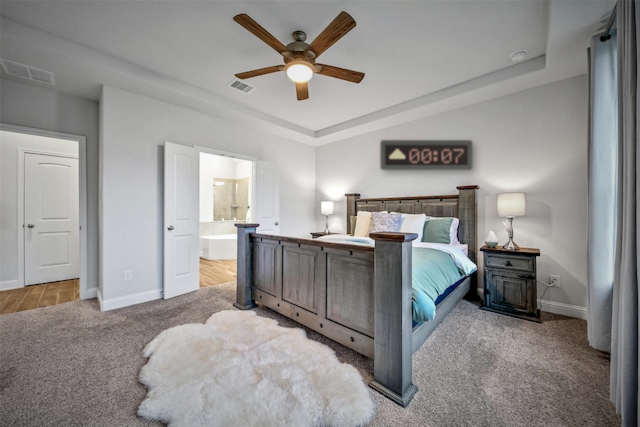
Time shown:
0.07
